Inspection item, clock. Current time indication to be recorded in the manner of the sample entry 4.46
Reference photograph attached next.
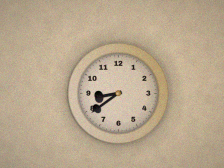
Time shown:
8.39
